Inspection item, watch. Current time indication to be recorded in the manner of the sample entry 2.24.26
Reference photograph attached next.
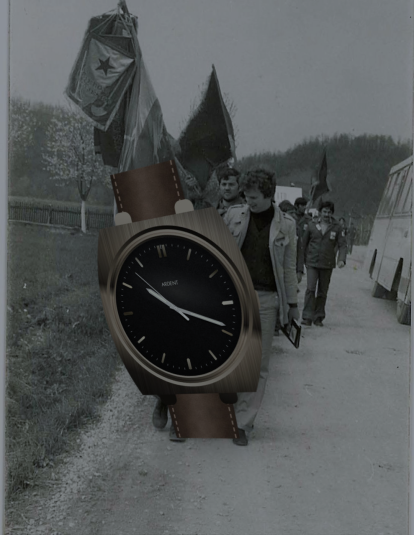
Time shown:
10.18.53
